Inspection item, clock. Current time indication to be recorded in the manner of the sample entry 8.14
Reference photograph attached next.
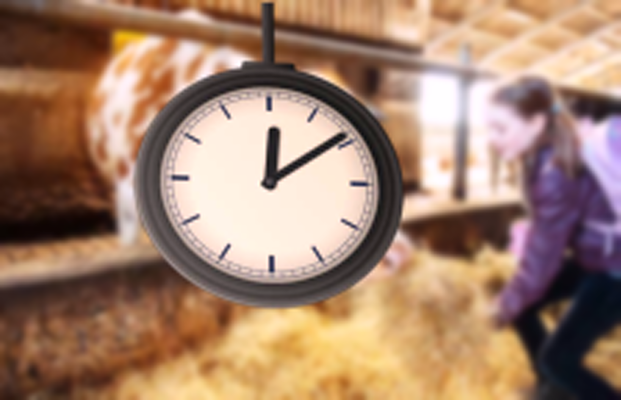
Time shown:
12.09
